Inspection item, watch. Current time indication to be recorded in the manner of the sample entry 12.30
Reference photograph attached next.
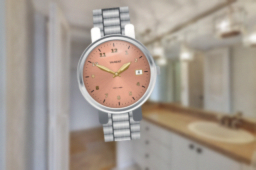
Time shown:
1.50
